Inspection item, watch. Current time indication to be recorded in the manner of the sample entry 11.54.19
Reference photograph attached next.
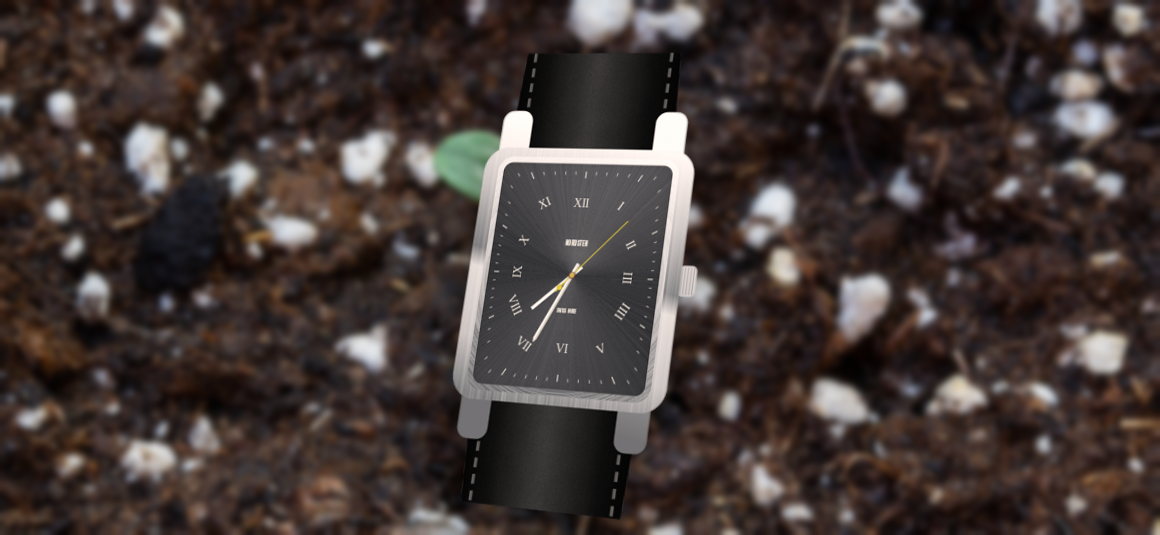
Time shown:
7.34.07
